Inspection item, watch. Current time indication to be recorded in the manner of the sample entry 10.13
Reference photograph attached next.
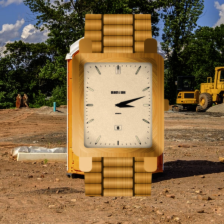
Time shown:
3.12
